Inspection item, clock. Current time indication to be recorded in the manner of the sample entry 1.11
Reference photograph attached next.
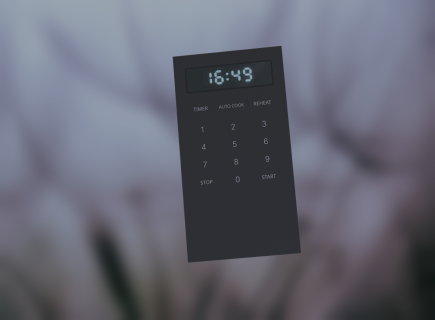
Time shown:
16.49
